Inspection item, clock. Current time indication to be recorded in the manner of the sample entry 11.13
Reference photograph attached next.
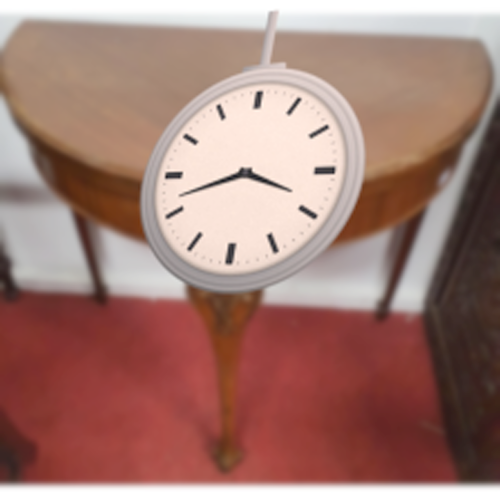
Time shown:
3.42
